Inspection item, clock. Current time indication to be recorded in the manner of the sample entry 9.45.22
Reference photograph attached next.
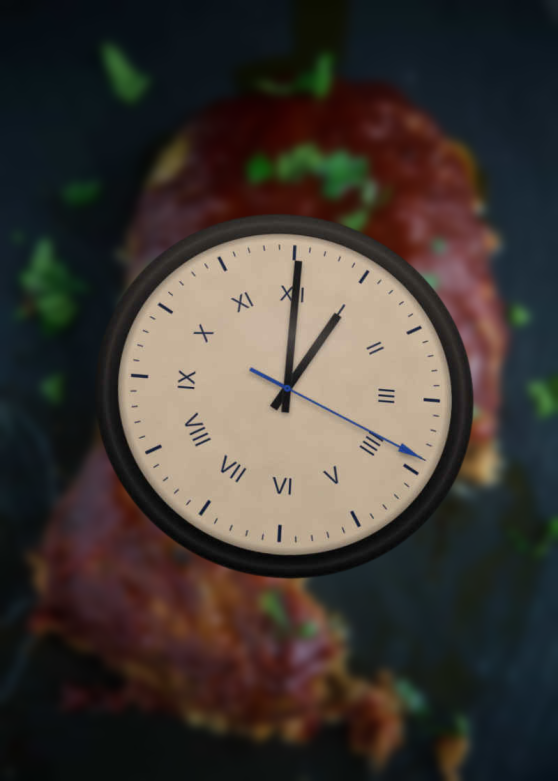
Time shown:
1.00.19
